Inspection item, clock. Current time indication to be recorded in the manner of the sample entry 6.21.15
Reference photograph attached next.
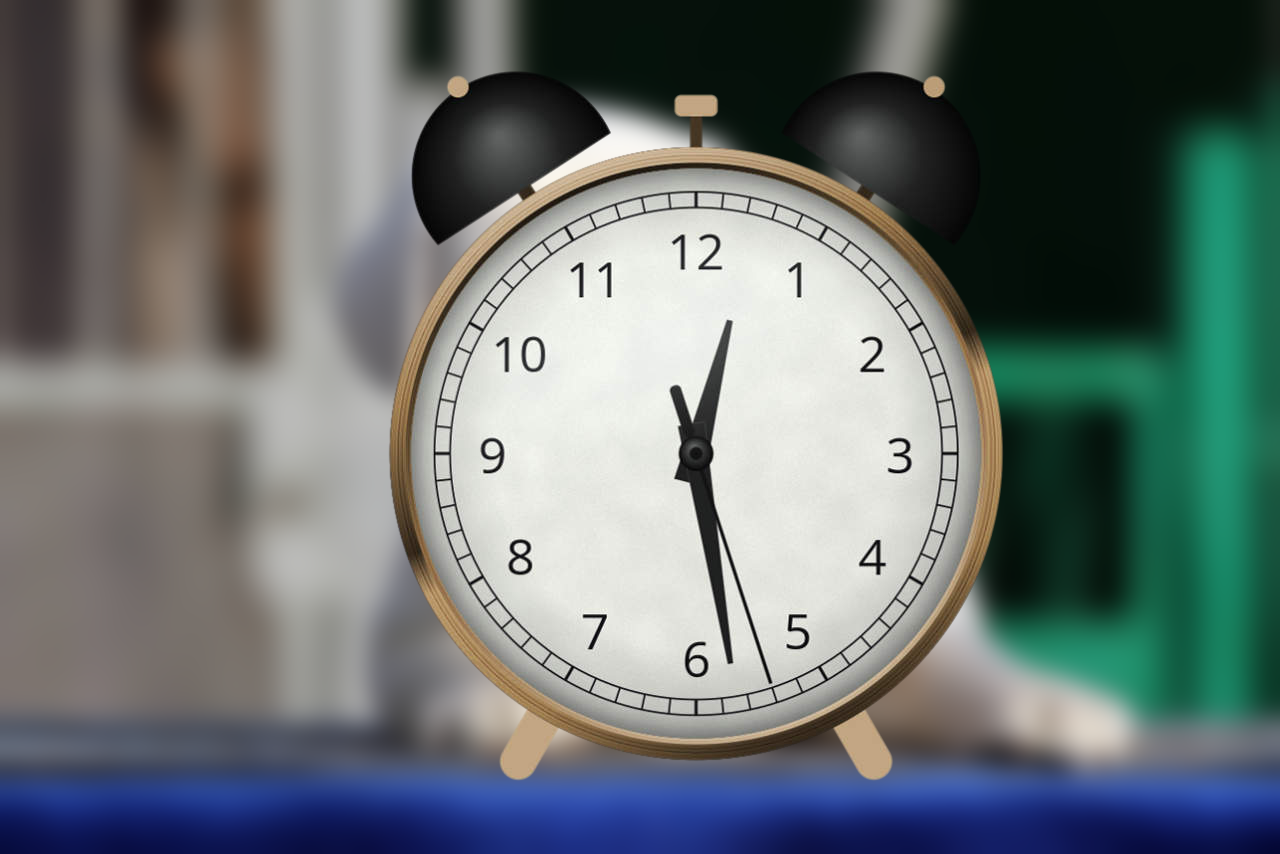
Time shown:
12.28.27
